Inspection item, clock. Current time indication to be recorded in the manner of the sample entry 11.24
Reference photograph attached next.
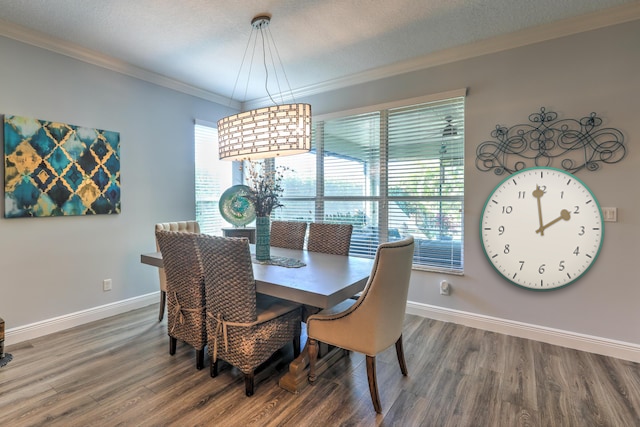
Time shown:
1.59
